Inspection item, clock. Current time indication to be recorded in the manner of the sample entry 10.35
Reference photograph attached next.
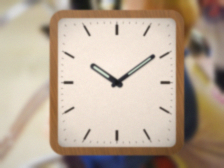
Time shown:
10.09
